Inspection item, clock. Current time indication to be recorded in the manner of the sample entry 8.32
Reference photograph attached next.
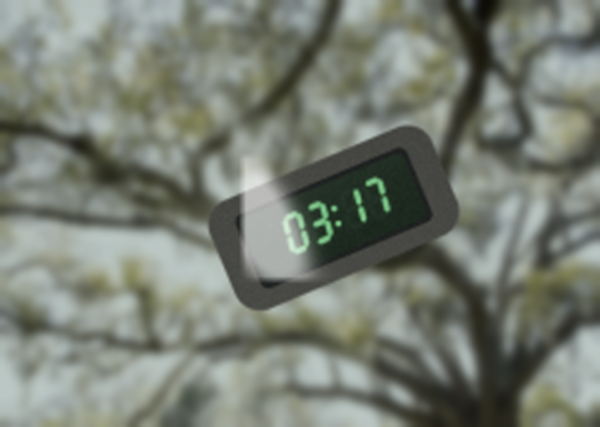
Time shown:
3.17
